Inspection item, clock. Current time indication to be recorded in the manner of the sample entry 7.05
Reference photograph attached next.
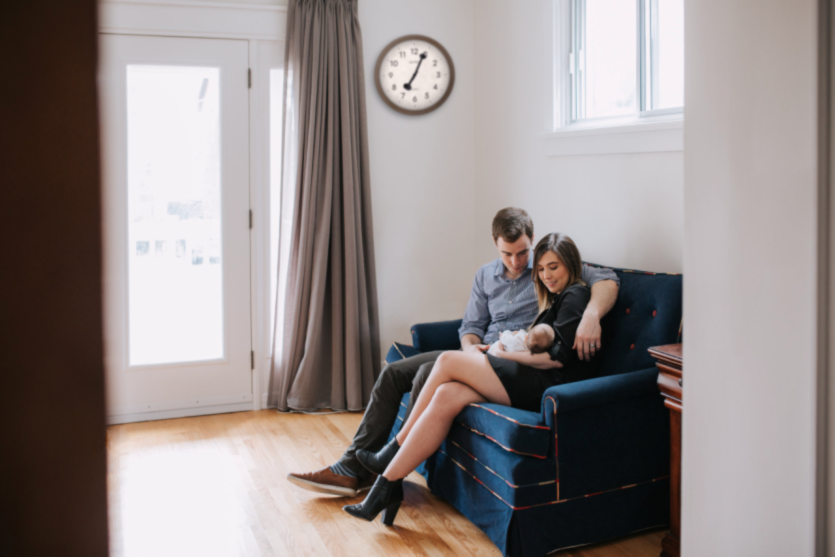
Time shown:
7.04
